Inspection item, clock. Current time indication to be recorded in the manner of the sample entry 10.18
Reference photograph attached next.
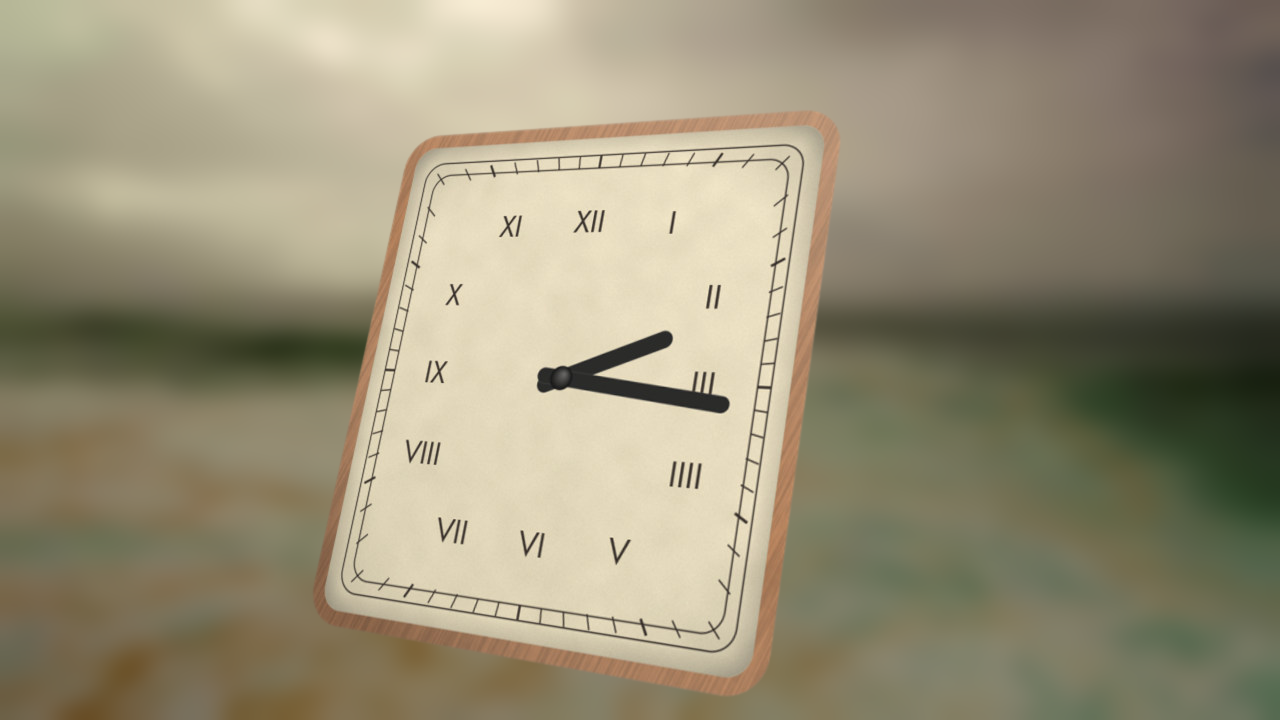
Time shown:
2.16
